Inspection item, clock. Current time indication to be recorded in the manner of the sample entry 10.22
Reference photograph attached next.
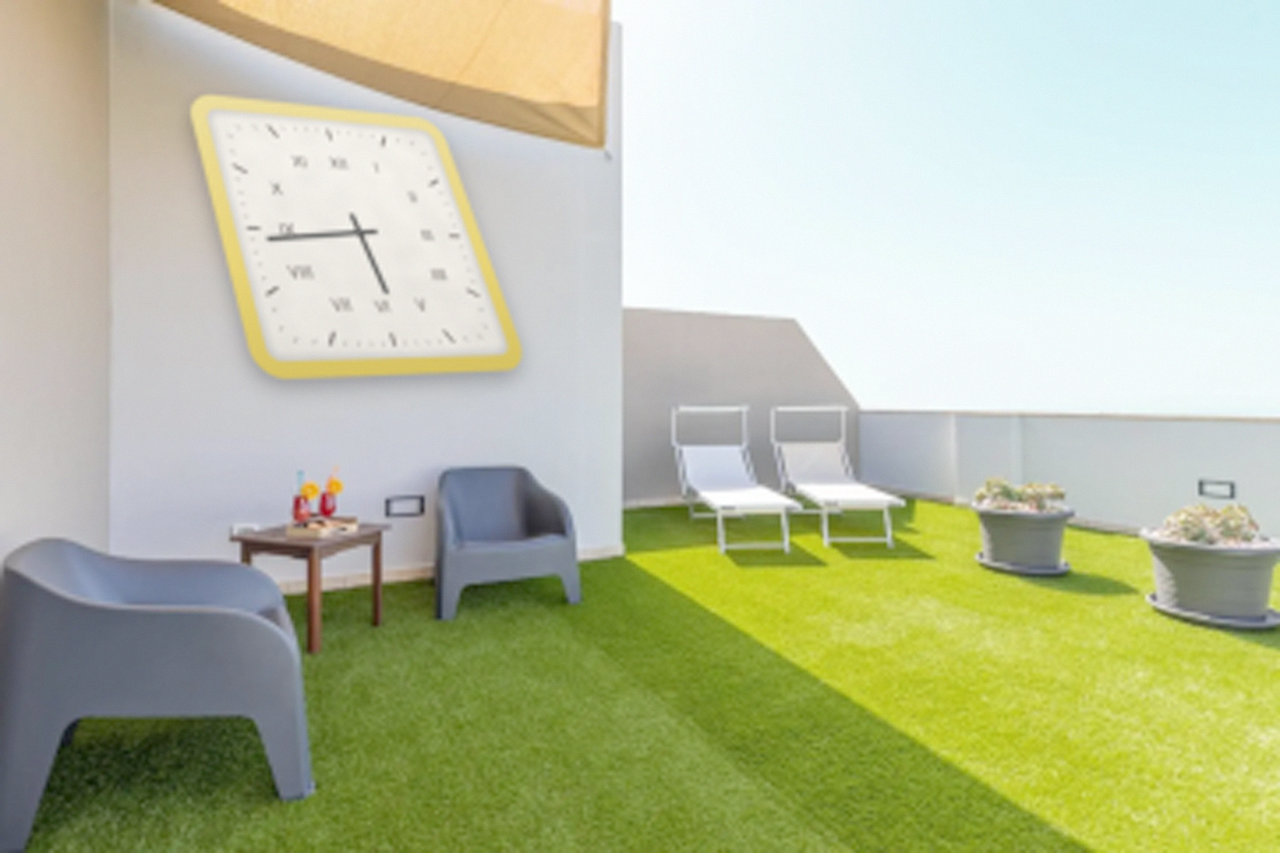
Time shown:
5.44
